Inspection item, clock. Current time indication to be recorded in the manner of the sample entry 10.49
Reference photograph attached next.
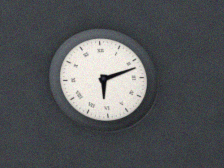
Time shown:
6.12
